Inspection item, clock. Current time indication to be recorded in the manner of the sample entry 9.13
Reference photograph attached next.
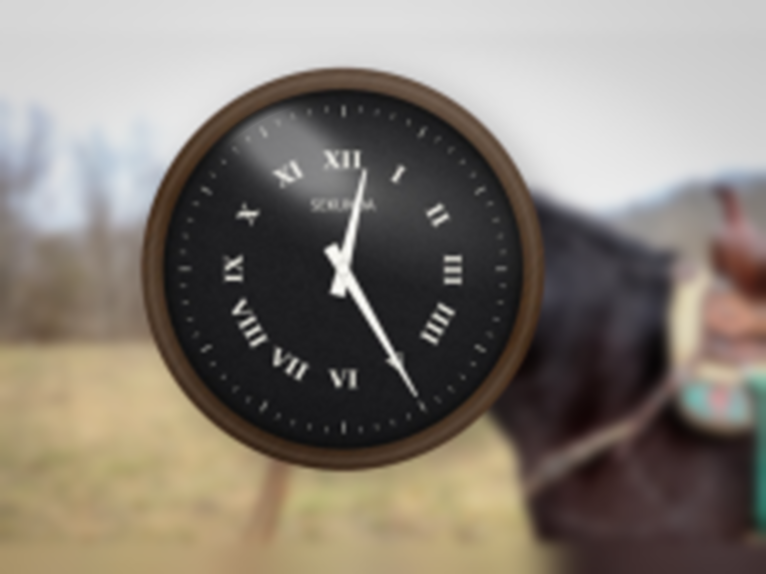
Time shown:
12.25
